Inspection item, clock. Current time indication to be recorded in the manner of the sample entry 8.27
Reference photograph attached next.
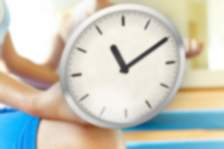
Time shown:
11.10
